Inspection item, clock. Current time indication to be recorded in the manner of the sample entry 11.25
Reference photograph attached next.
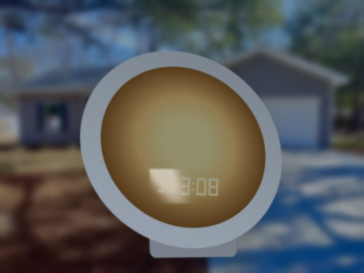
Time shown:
3.08
